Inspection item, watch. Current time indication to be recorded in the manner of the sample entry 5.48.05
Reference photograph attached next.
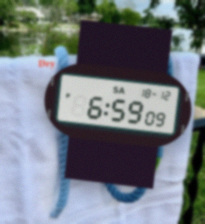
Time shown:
6.59.09
